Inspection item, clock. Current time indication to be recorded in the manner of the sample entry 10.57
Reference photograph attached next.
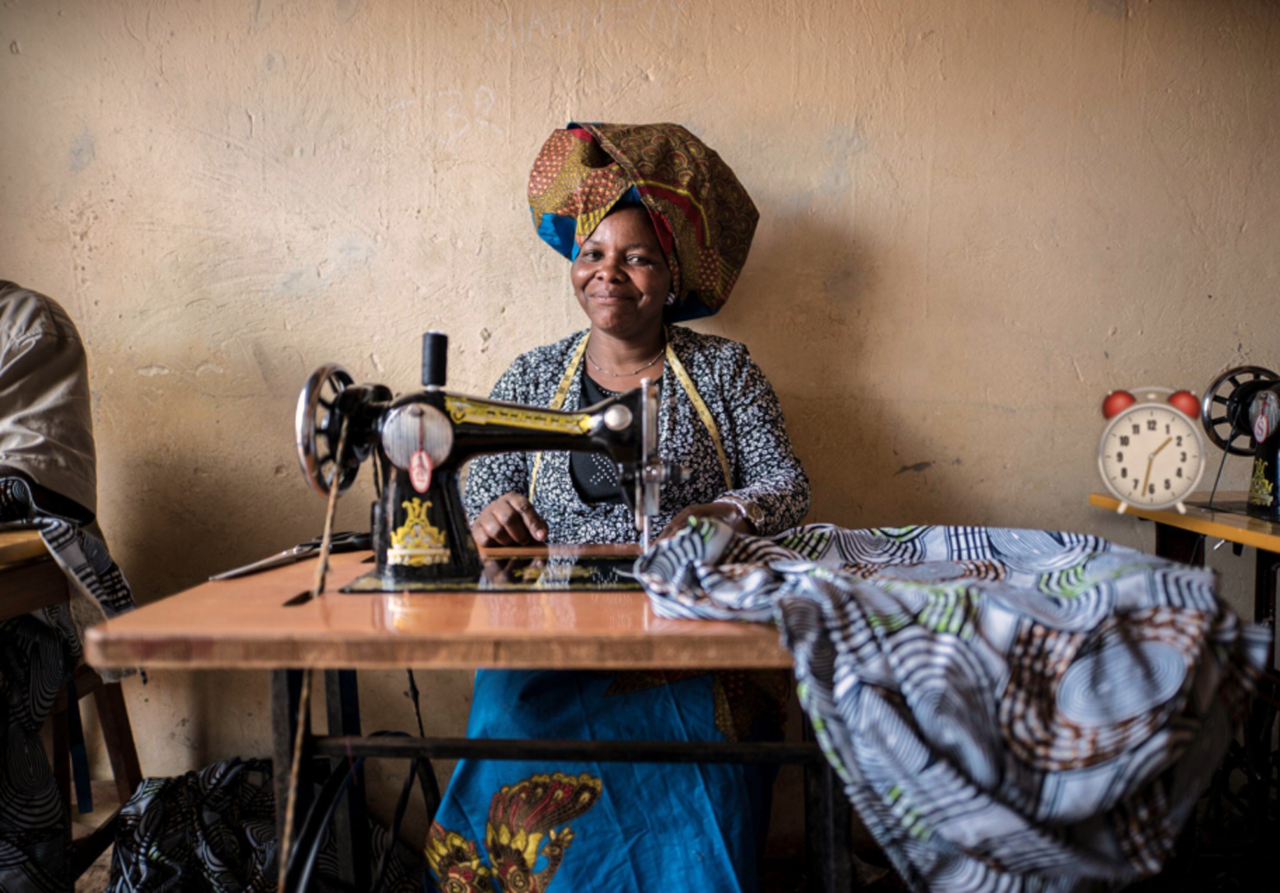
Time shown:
1.32
